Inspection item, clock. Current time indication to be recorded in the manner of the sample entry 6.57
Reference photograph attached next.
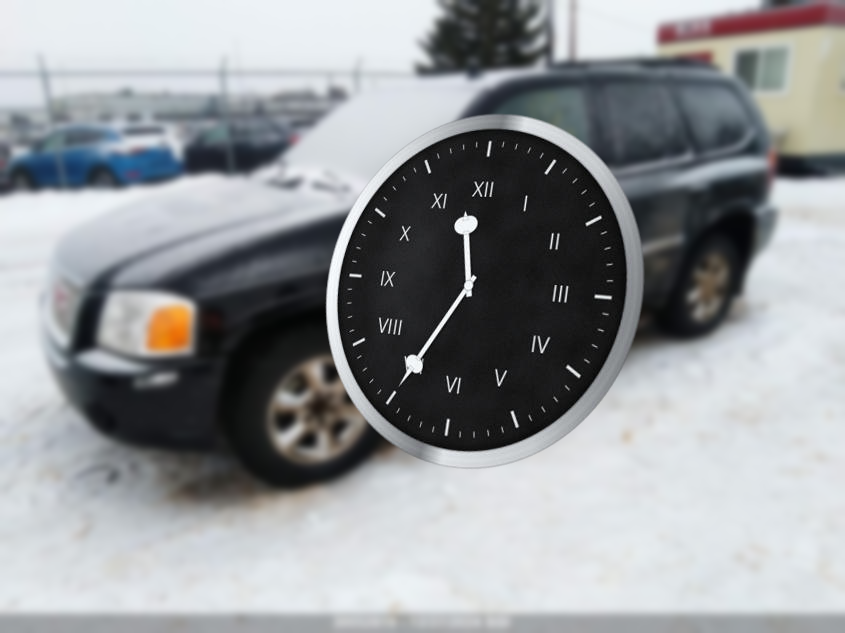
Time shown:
11.35
